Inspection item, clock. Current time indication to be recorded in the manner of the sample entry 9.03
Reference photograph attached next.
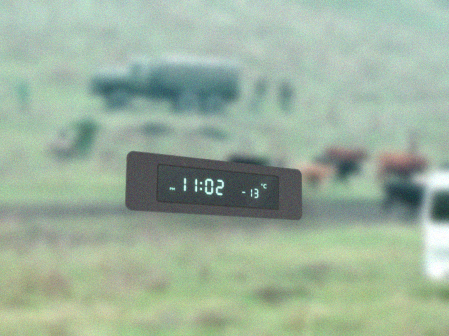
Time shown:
11.02
